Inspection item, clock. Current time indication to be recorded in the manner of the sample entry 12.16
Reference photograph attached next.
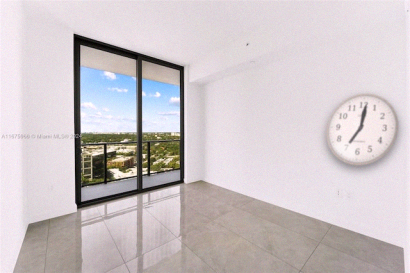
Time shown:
7.01
